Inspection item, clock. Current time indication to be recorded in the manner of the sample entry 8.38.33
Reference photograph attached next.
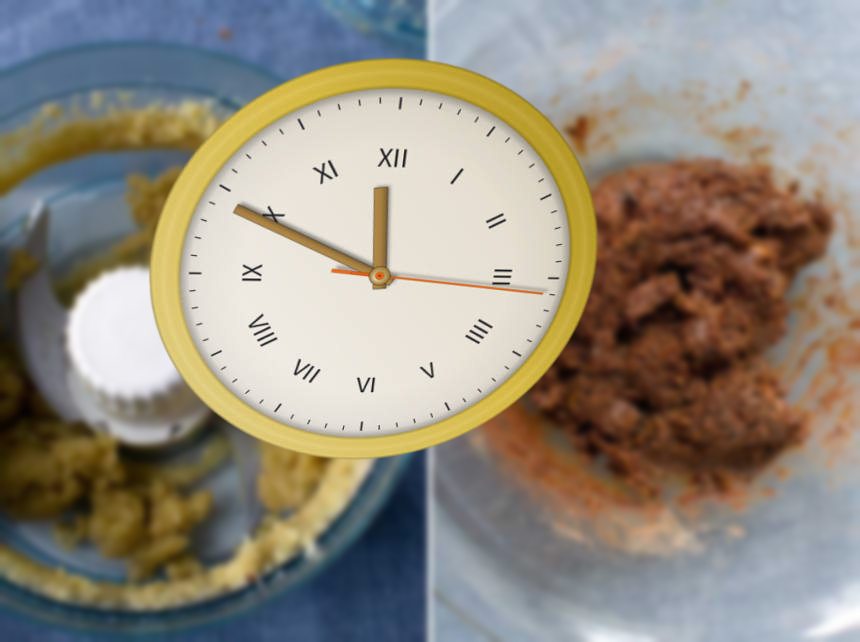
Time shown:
11.49.16
